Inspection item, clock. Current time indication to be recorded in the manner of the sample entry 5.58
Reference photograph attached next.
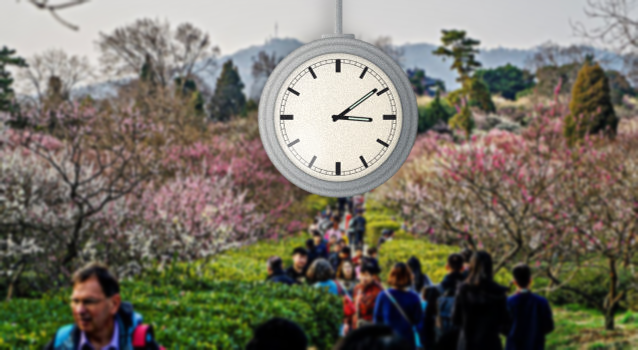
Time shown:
3.09
